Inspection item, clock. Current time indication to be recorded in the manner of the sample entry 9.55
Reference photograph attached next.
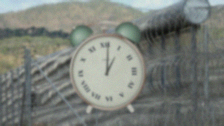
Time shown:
1.01
